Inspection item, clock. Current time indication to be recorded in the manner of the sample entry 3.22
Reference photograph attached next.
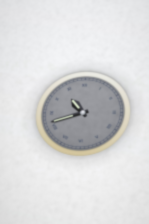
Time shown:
10.42
